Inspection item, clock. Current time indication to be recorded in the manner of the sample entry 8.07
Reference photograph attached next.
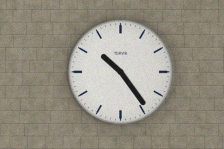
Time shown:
10.24
